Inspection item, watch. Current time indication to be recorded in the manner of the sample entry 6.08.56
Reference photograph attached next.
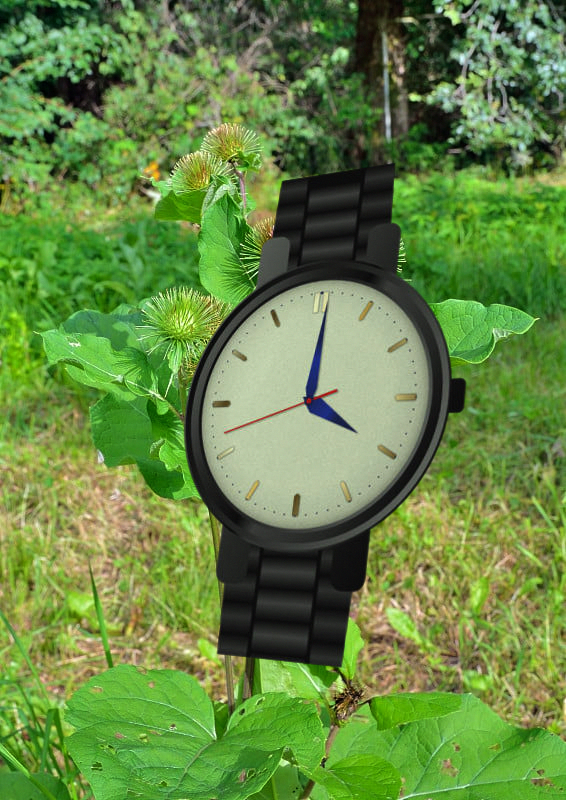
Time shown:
4.00.42
